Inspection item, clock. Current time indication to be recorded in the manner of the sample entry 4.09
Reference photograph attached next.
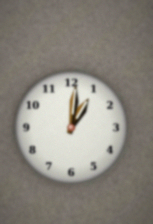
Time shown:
1.01
